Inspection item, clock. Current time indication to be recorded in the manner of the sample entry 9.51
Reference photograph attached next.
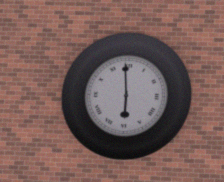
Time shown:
5.59
